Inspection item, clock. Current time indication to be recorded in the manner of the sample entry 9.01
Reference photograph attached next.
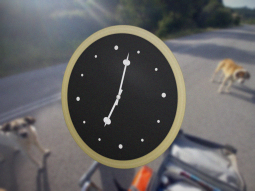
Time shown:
7.03
